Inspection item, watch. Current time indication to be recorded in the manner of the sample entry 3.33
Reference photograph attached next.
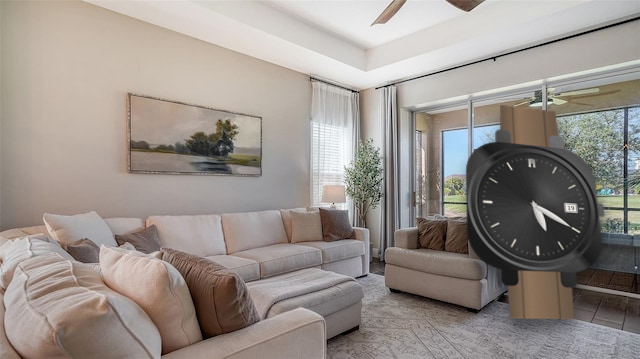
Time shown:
5.20
